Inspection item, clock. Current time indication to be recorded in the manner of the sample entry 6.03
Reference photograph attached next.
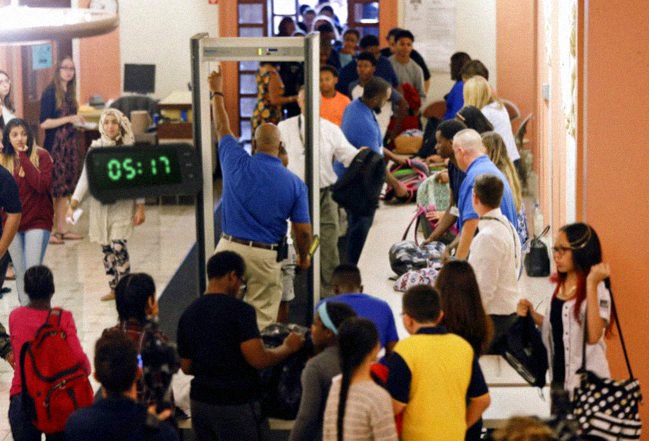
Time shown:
5.17
